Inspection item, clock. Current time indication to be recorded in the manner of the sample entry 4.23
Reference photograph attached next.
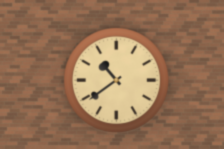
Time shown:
10.39
